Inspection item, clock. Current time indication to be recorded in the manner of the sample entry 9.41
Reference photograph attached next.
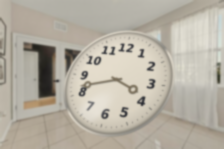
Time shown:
3.42
